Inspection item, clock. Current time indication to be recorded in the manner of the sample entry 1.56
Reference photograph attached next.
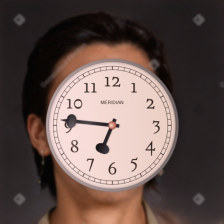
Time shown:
6.46
